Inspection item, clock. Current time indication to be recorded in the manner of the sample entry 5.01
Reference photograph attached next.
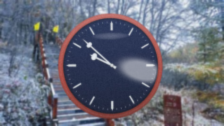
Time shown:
9.52
